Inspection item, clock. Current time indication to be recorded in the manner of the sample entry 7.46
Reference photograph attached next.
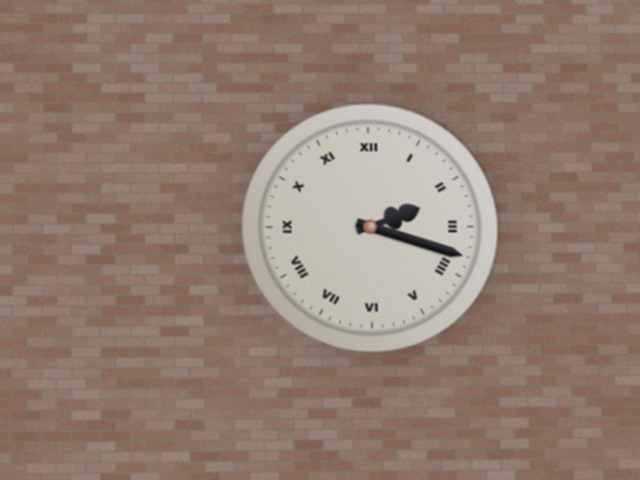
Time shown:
2.18
